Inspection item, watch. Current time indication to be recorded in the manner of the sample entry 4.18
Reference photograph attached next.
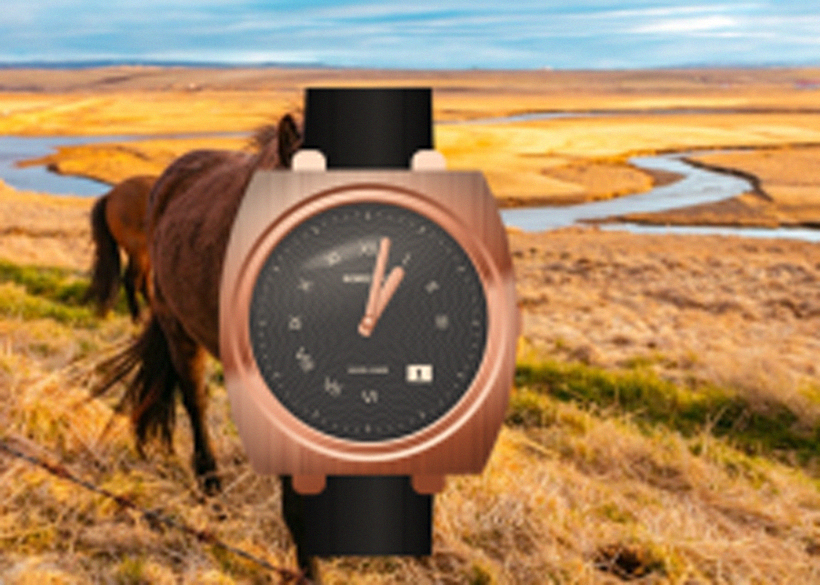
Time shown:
1.02
